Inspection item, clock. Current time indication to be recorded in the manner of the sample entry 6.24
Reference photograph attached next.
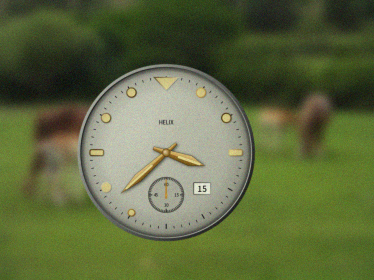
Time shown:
3.38
